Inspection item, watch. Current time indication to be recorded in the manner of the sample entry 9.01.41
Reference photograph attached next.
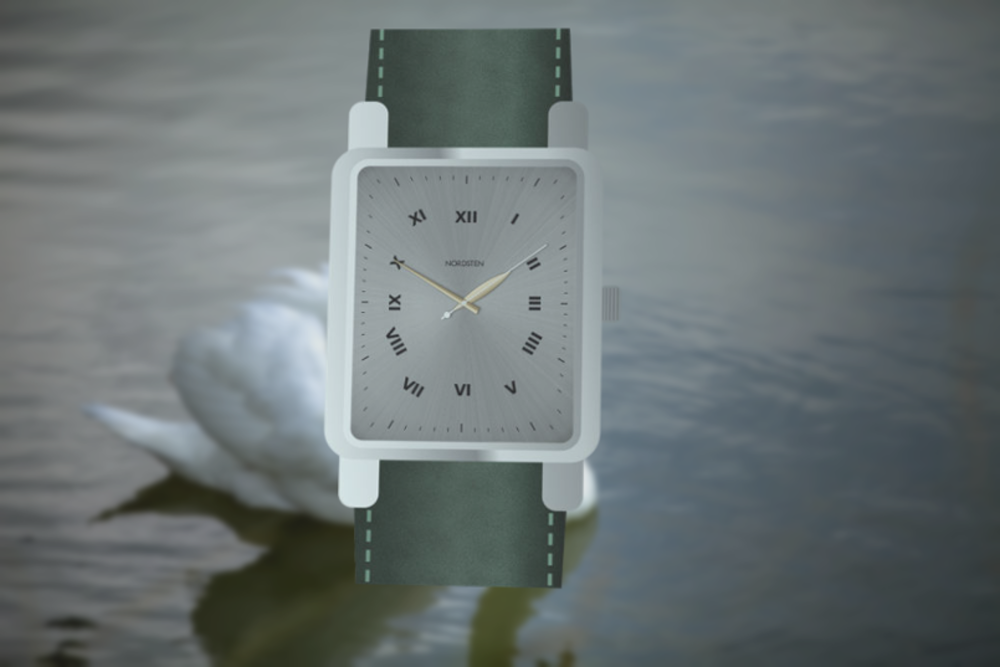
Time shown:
1.50.09
